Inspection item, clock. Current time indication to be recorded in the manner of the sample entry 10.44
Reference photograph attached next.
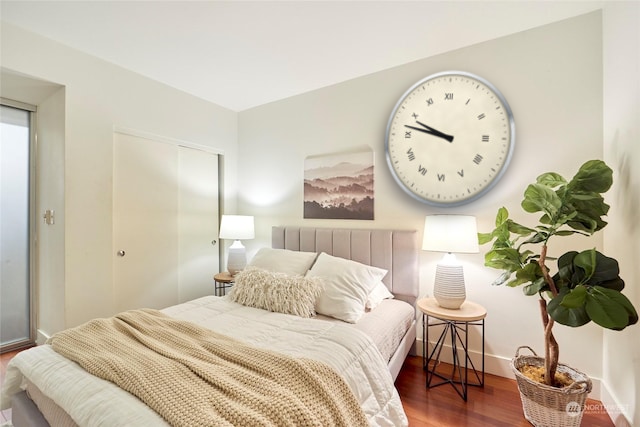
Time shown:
9.47
